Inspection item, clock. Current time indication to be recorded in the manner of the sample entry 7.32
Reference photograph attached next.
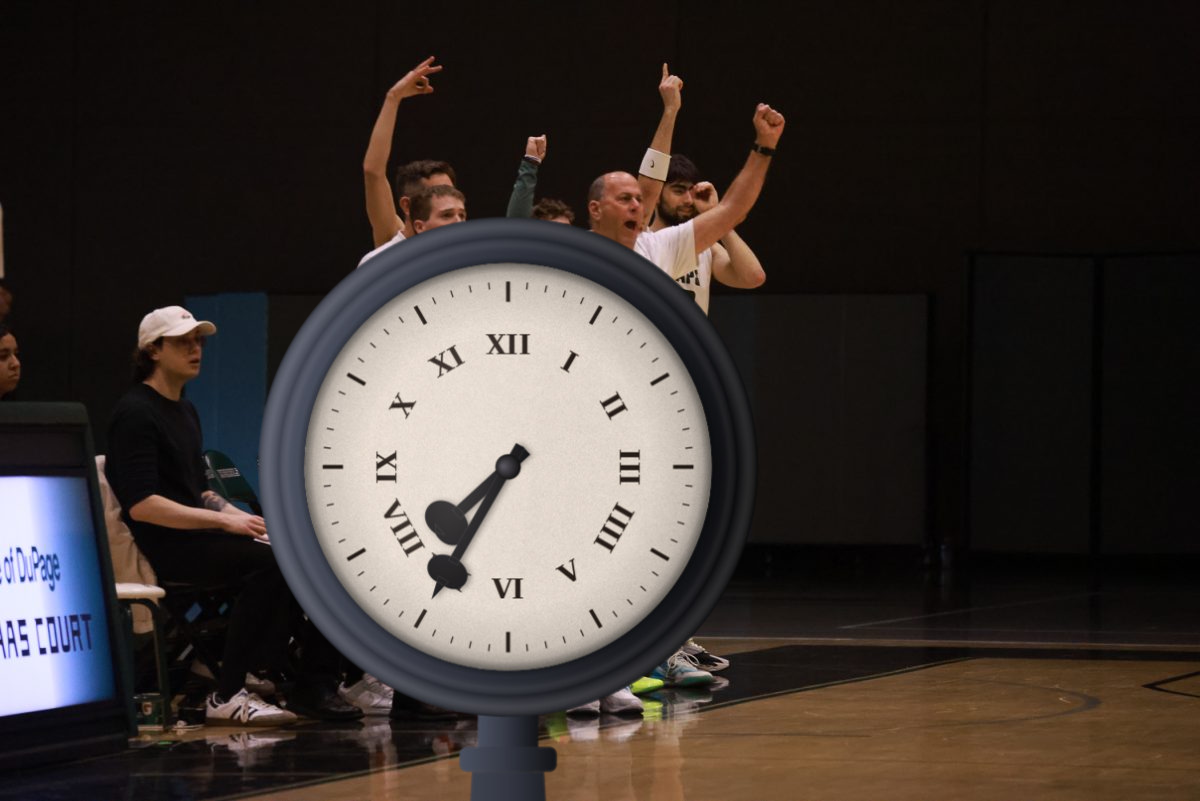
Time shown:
7.35
